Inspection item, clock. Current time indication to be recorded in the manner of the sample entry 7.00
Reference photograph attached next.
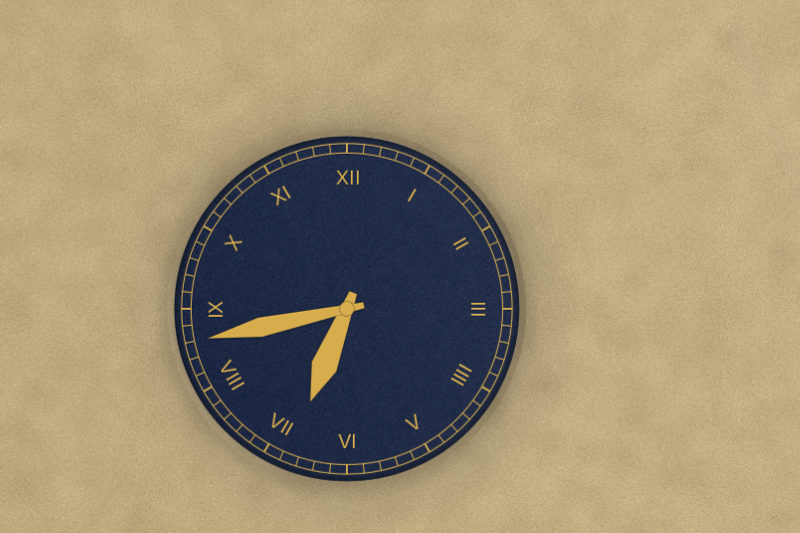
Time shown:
6.43
